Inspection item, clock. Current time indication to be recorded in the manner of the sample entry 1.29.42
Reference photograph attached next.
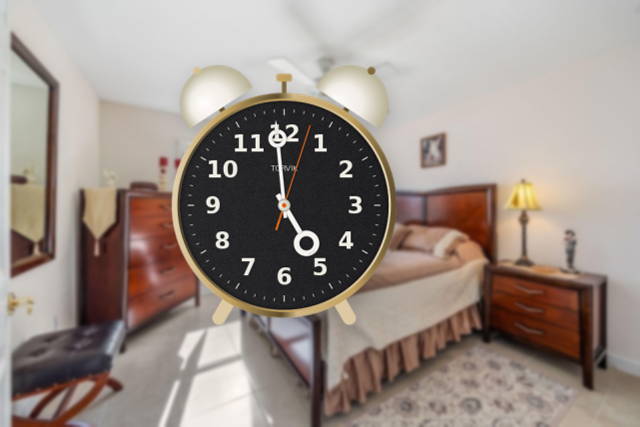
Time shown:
4.59.03
